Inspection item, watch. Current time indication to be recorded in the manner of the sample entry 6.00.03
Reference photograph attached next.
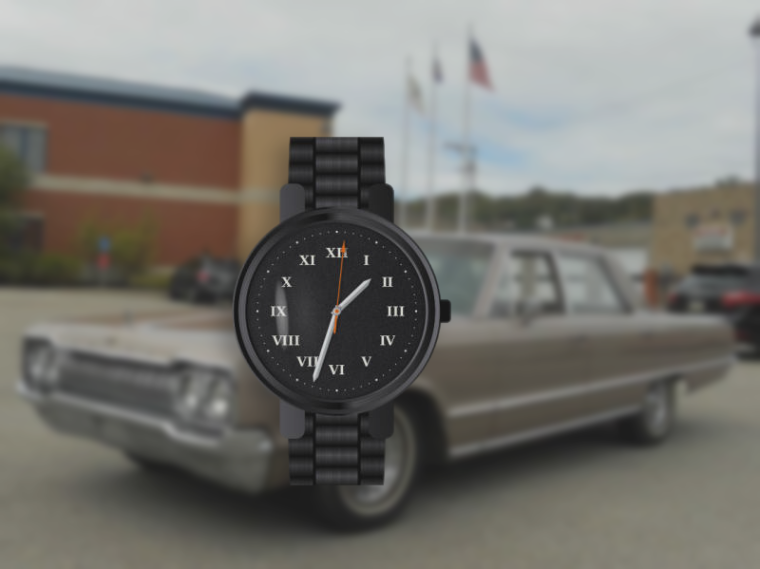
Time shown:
1.33.01
